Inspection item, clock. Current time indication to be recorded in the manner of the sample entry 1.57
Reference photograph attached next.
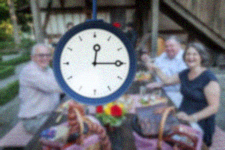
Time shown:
12.15
